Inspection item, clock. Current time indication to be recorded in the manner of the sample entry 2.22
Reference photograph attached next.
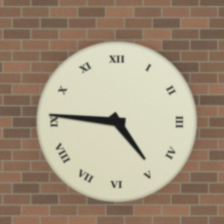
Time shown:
4.46
